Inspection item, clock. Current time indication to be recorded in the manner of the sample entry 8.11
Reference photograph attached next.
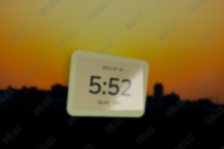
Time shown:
5.52
